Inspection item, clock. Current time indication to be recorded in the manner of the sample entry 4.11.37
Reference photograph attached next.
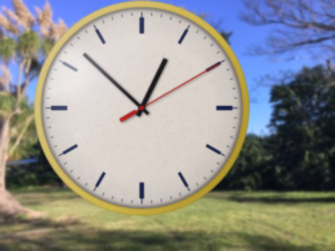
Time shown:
12.52.10
